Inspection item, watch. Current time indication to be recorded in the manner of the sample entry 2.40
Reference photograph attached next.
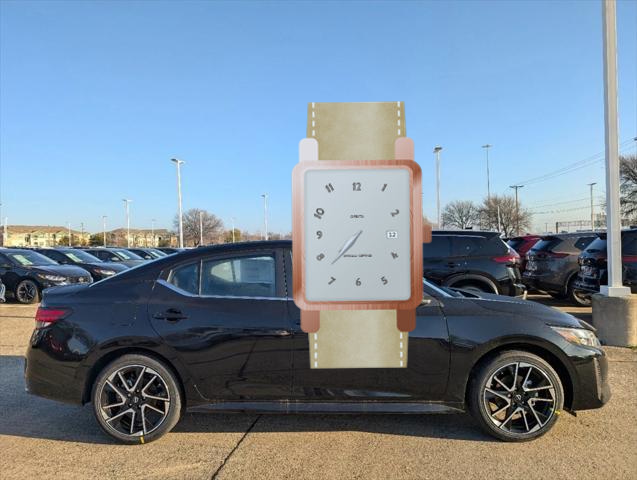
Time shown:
7.37
